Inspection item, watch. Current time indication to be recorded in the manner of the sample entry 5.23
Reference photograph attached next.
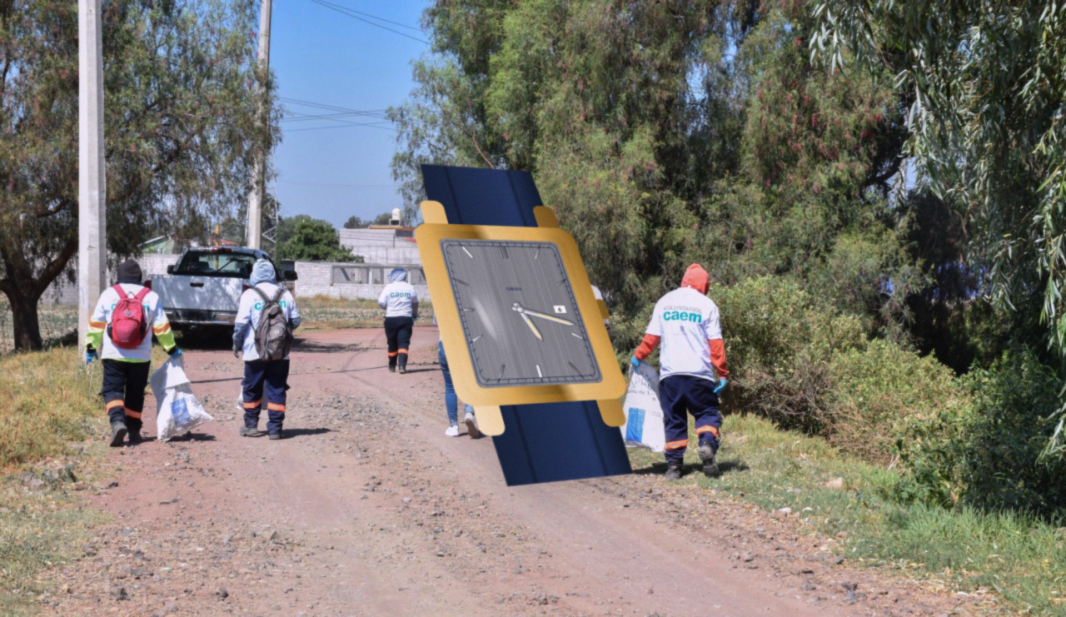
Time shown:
5.18
